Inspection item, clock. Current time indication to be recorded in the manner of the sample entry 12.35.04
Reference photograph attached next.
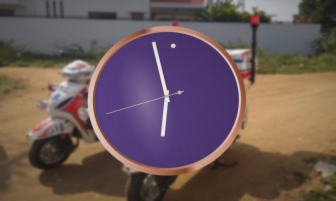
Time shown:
5.56.41
